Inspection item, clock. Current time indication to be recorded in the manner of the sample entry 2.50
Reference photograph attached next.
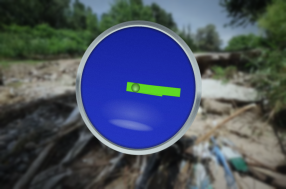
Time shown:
3.16
